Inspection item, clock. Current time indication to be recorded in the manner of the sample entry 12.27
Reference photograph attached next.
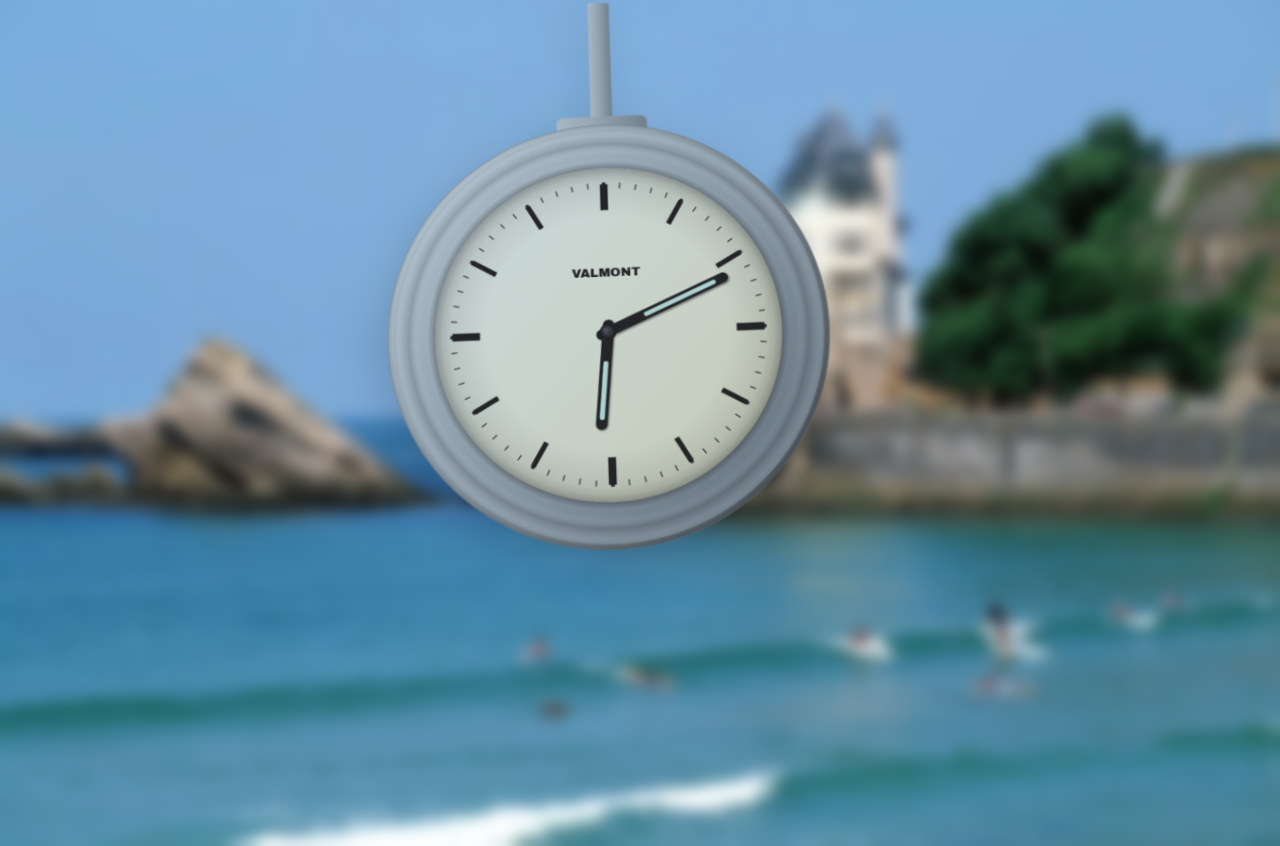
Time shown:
6.11
